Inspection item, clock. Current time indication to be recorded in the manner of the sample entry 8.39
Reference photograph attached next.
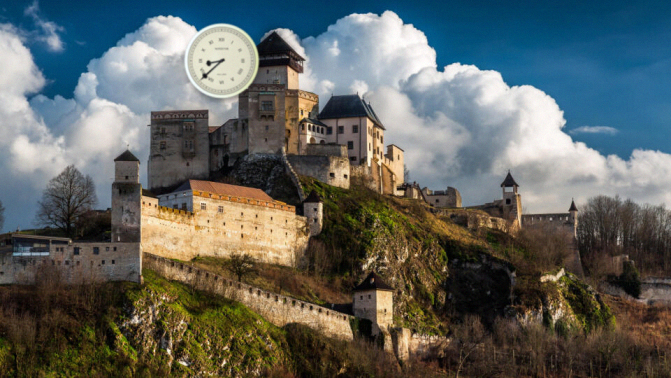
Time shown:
8.38
